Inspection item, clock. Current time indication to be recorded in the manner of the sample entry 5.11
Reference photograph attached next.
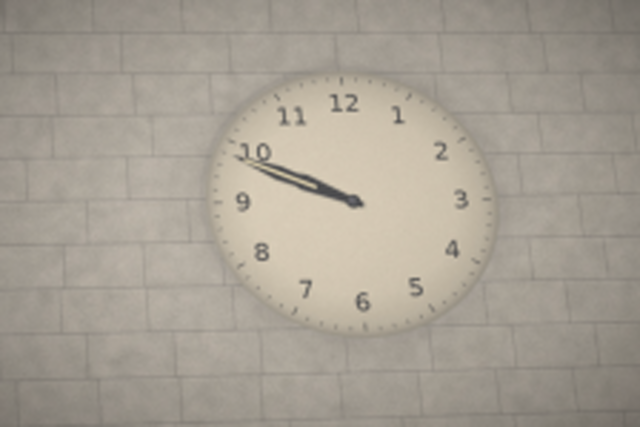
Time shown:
9.49
